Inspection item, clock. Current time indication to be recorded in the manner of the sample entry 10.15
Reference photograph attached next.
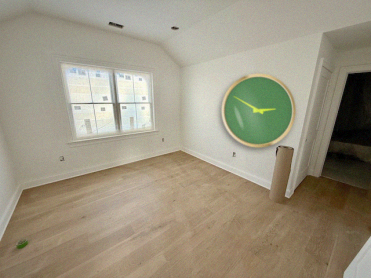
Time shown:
2.50
